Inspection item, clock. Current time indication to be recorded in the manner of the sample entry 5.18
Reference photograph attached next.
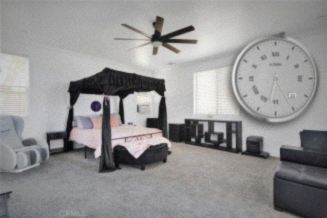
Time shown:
6.25
